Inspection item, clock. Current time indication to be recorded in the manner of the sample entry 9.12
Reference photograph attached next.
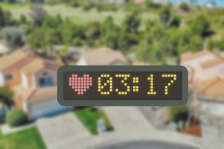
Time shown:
3.17
